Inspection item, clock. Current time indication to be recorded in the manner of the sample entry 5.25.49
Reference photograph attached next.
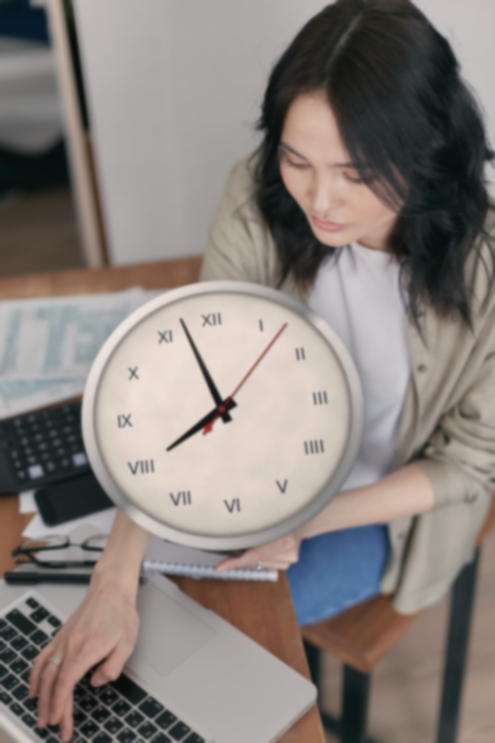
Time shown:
7.57.07
